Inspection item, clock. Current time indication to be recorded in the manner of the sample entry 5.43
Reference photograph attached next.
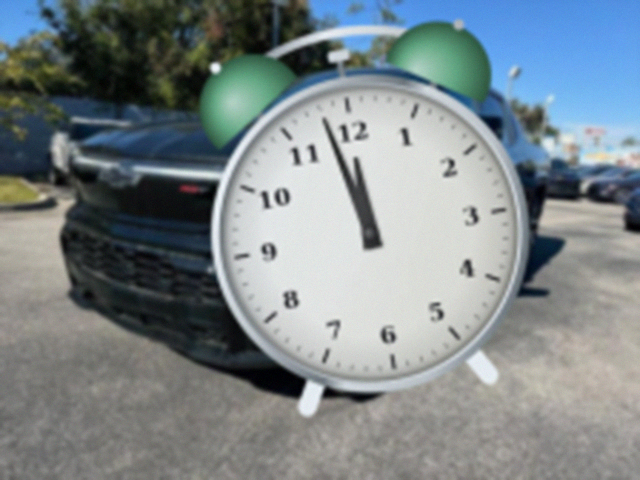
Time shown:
11.58
